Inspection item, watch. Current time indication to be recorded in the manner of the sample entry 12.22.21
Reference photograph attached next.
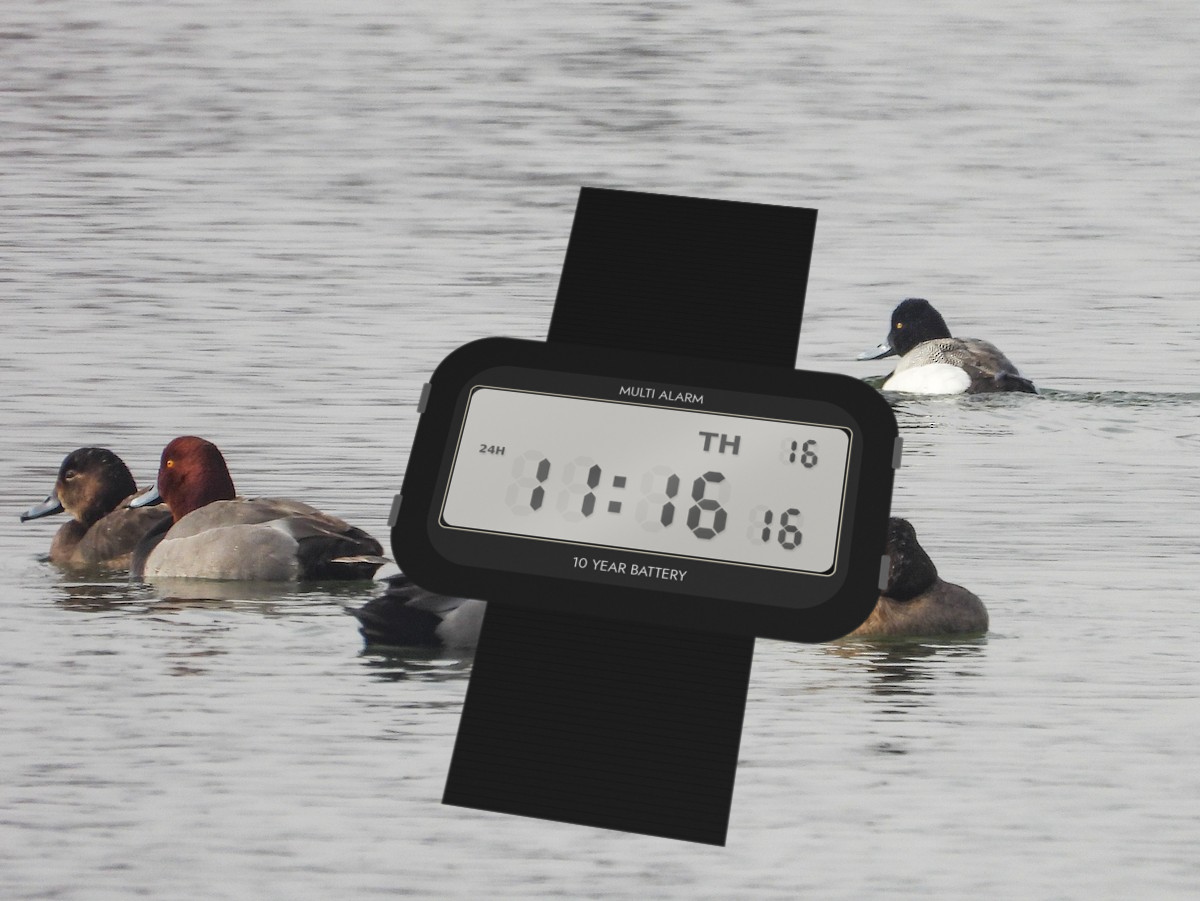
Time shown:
11.16.16
